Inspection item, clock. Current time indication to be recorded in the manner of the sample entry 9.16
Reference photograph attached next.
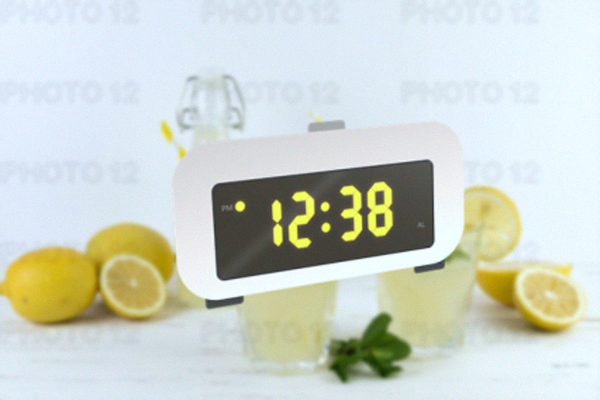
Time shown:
12.38
